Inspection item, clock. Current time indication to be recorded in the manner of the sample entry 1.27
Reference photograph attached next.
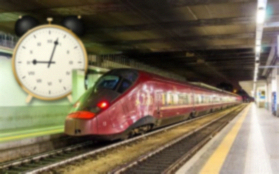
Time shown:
9.03
